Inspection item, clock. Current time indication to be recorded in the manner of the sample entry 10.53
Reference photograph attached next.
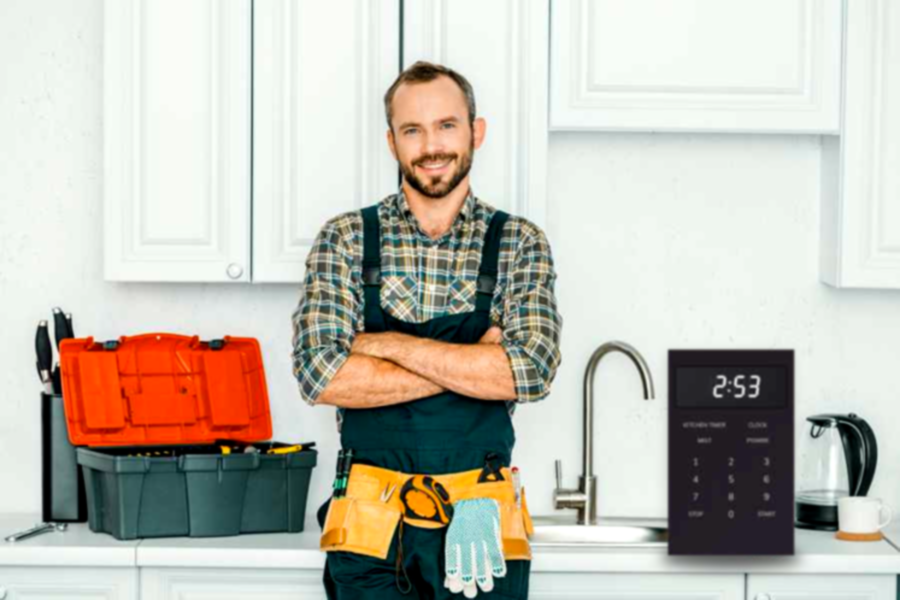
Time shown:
2.53
